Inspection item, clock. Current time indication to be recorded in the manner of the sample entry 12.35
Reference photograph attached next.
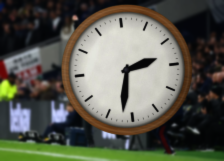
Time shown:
2.32
